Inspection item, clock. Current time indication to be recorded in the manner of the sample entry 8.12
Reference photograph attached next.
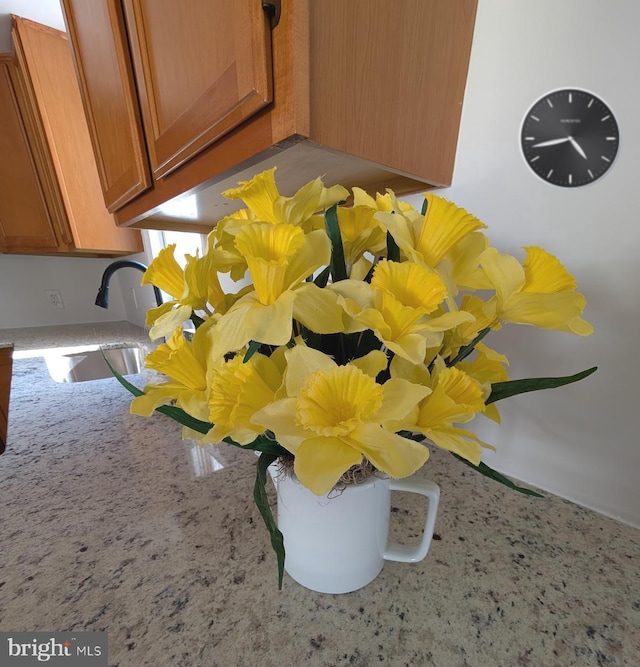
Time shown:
4.43
